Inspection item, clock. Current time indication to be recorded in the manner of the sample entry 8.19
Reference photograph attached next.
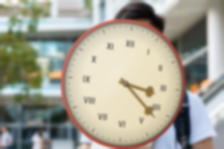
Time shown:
3.22
